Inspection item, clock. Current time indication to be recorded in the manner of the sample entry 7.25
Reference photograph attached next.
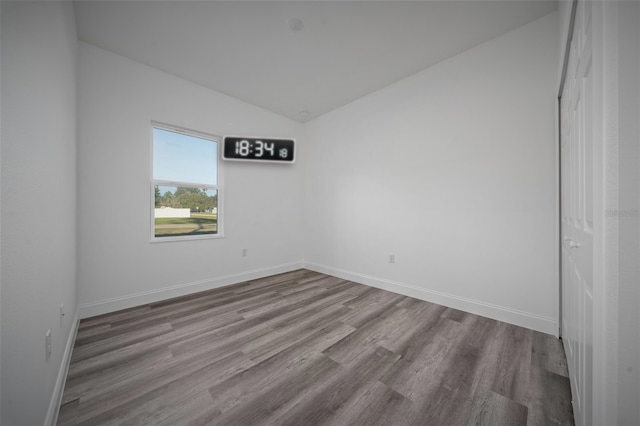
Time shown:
18.34
